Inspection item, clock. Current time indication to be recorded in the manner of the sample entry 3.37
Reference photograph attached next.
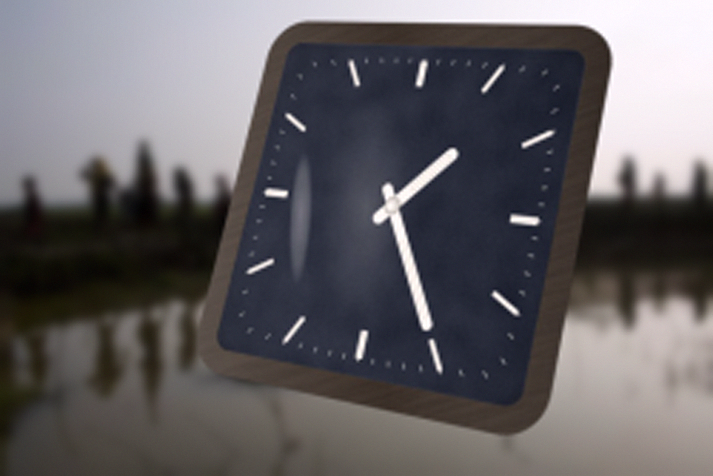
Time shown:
1.25
